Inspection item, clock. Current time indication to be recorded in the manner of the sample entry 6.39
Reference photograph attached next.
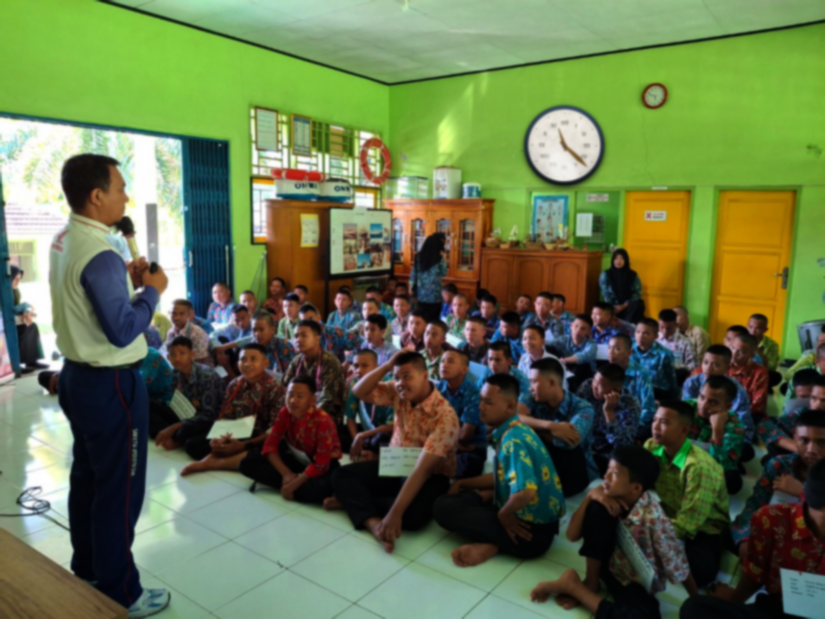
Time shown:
11.22
